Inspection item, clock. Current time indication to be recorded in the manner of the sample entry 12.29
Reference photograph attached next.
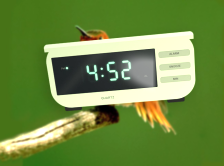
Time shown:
4.52
